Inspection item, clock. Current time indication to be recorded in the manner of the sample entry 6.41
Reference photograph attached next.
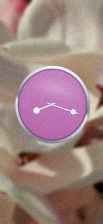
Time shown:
8.18
